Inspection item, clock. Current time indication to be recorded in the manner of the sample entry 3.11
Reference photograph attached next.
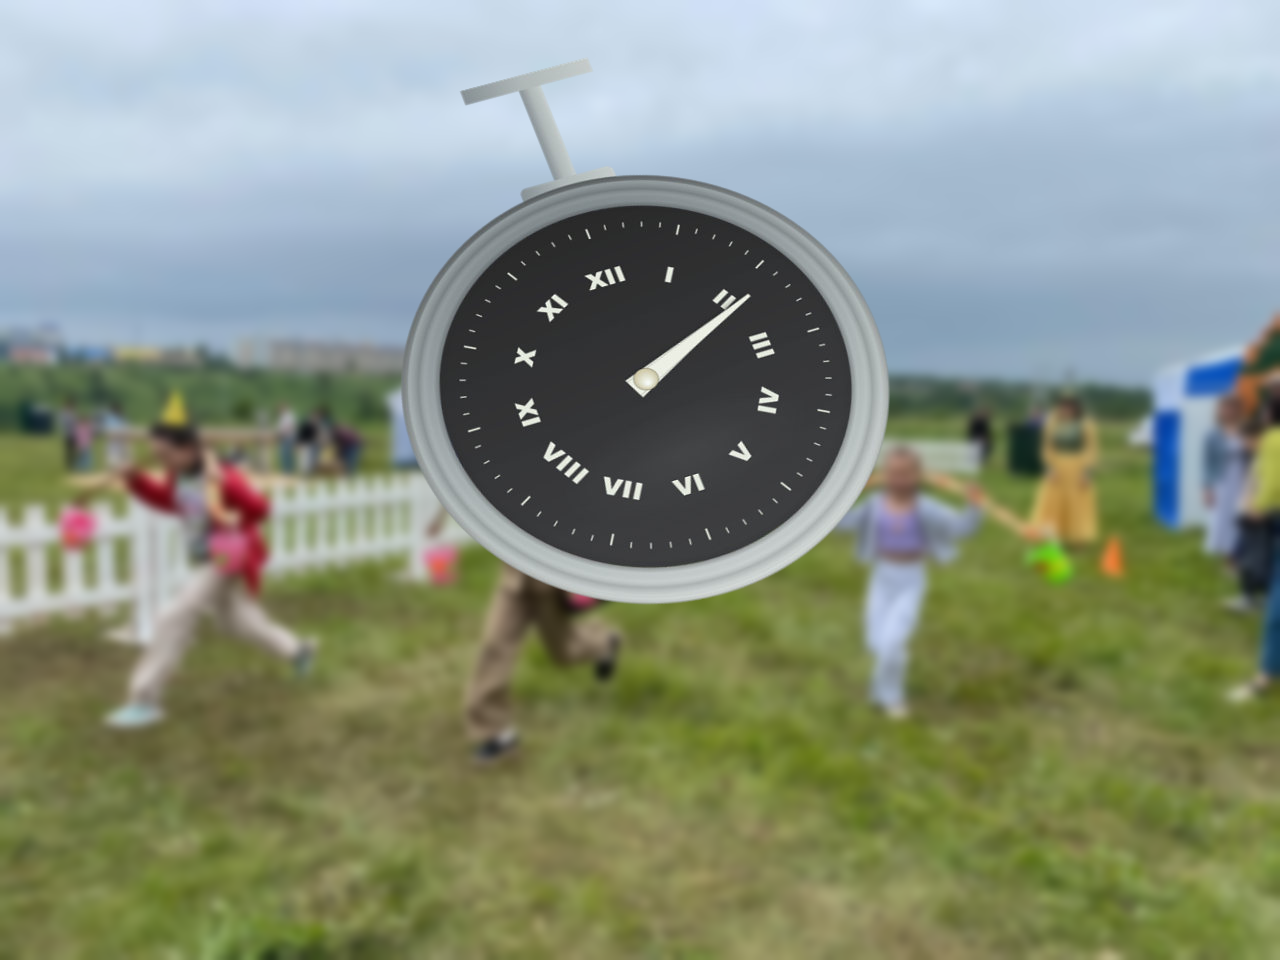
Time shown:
2.11
